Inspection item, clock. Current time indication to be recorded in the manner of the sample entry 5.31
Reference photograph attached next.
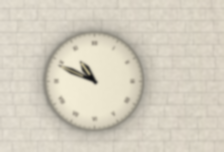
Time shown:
10.49
